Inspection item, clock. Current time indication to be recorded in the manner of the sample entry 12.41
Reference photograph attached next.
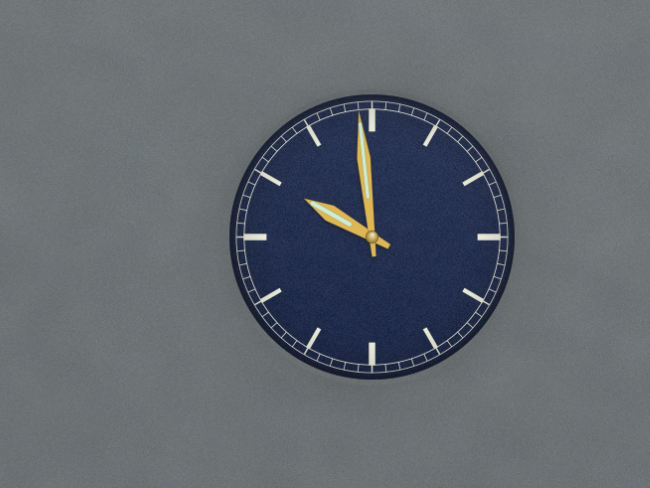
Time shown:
9.59
